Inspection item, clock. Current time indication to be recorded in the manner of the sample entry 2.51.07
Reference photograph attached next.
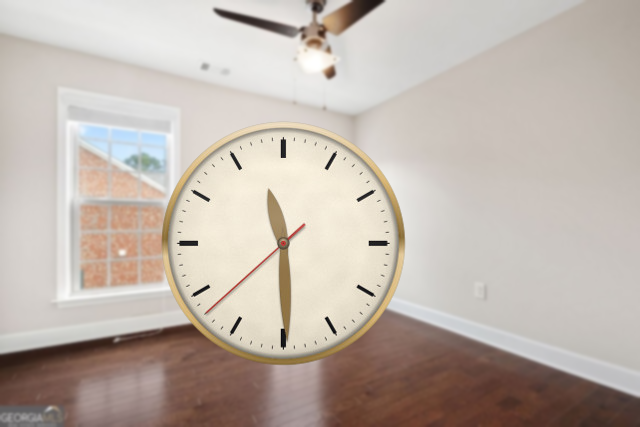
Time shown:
11.29.38
